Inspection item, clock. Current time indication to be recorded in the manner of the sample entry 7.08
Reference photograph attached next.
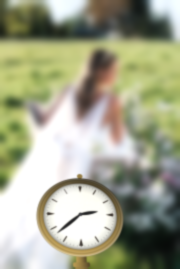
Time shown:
2.38
